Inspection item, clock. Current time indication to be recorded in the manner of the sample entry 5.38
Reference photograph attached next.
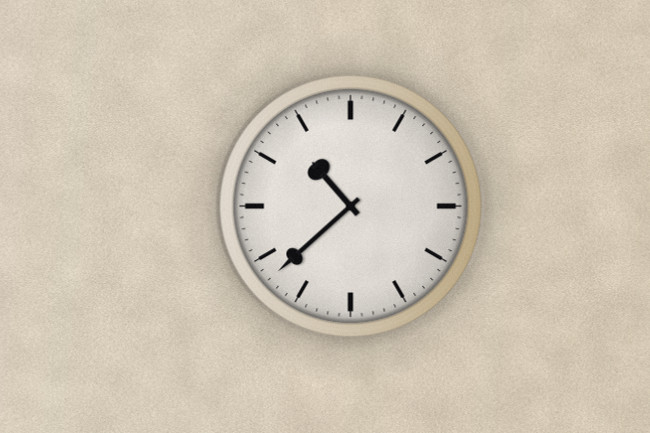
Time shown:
10.38
